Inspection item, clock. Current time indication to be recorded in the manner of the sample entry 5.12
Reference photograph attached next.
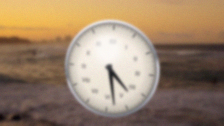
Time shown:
4.28
